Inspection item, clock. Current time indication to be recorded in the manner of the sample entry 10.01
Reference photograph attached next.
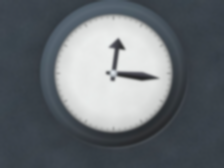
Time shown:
12.16
